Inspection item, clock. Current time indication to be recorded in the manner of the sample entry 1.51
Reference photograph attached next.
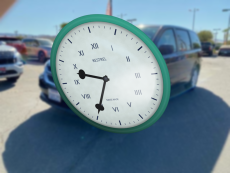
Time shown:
9.35
